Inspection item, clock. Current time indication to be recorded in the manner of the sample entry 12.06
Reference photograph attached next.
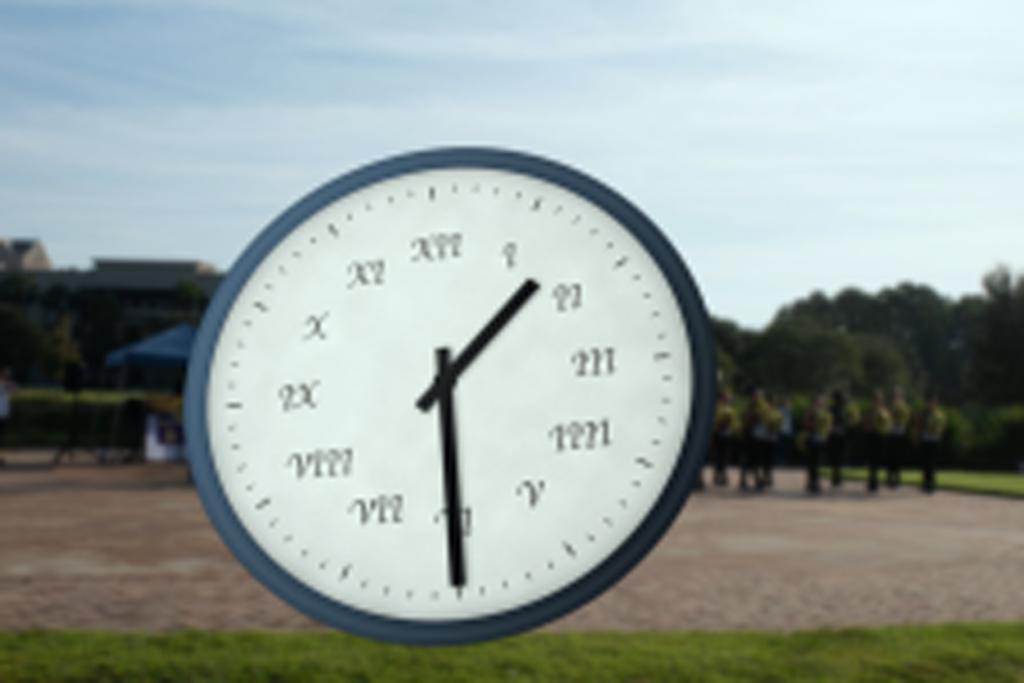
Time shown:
1.30
